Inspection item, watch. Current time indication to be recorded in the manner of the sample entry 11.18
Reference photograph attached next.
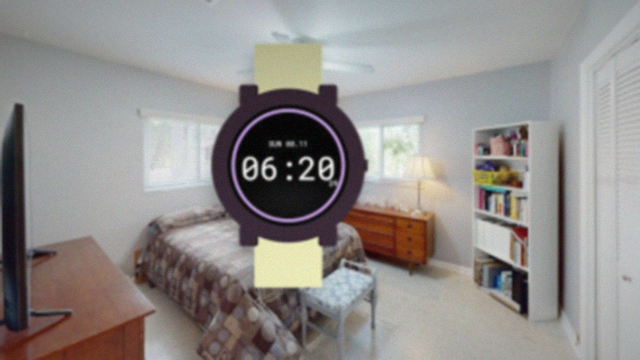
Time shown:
6.20
